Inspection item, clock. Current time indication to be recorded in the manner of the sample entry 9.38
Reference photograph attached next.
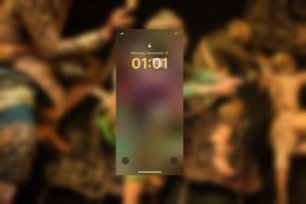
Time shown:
1.01
